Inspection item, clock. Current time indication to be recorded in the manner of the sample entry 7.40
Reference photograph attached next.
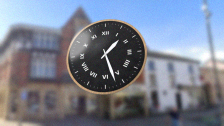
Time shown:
1.27
